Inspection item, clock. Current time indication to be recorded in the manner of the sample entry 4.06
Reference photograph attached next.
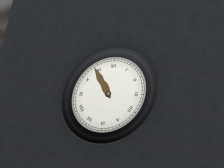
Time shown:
10.54
